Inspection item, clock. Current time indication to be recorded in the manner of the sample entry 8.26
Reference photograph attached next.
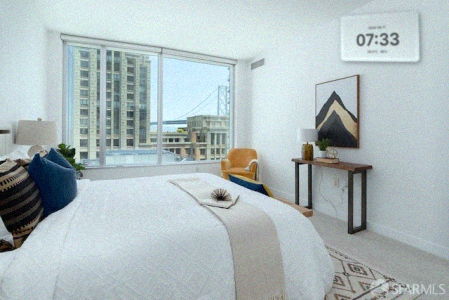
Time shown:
7.33
